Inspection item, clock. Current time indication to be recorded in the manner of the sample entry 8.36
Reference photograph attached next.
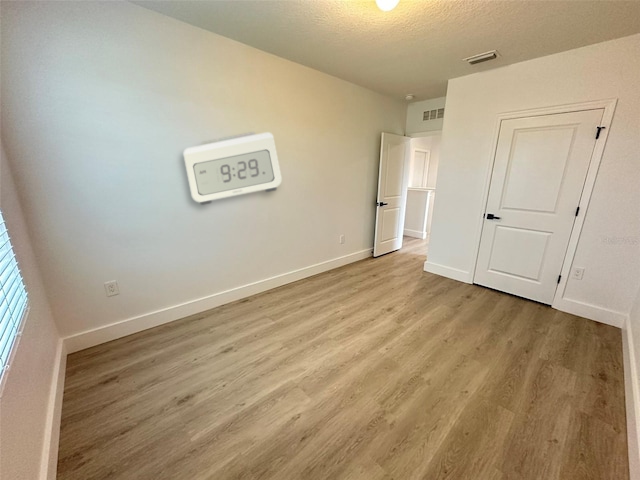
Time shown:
9.29
